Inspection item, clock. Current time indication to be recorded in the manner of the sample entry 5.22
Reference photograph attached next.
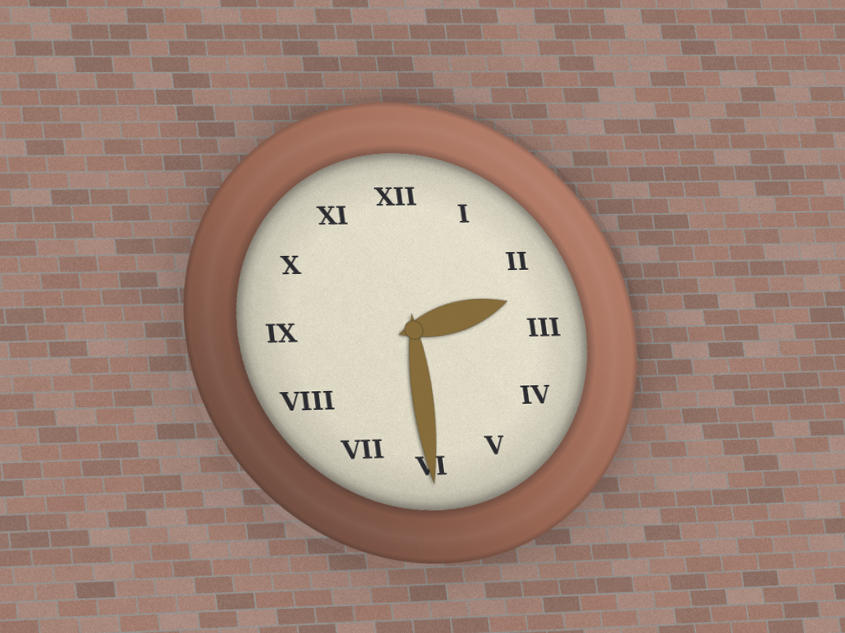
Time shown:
2.30
